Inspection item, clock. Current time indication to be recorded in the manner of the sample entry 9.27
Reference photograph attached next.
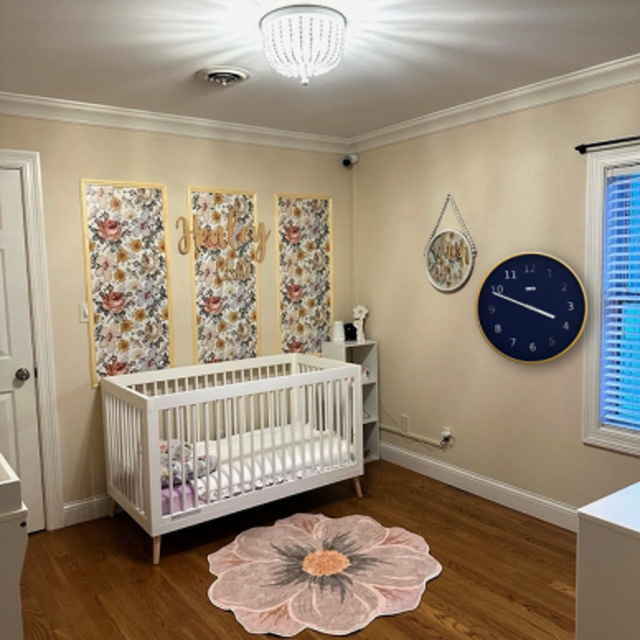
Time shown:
3.49
